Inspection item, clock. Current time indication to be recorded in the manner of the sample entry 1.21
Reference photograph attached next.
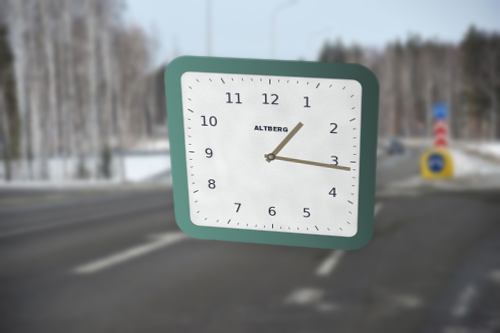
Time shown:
1.16
